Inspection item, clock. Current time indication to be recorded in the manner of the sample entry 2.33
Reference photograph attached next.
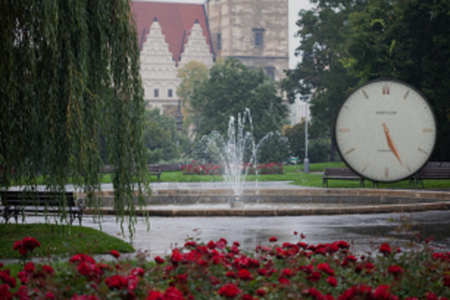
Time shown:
5.26
